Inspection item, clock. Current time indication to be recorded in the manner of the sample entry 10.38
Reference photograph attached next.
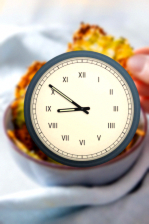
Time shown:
8.51
